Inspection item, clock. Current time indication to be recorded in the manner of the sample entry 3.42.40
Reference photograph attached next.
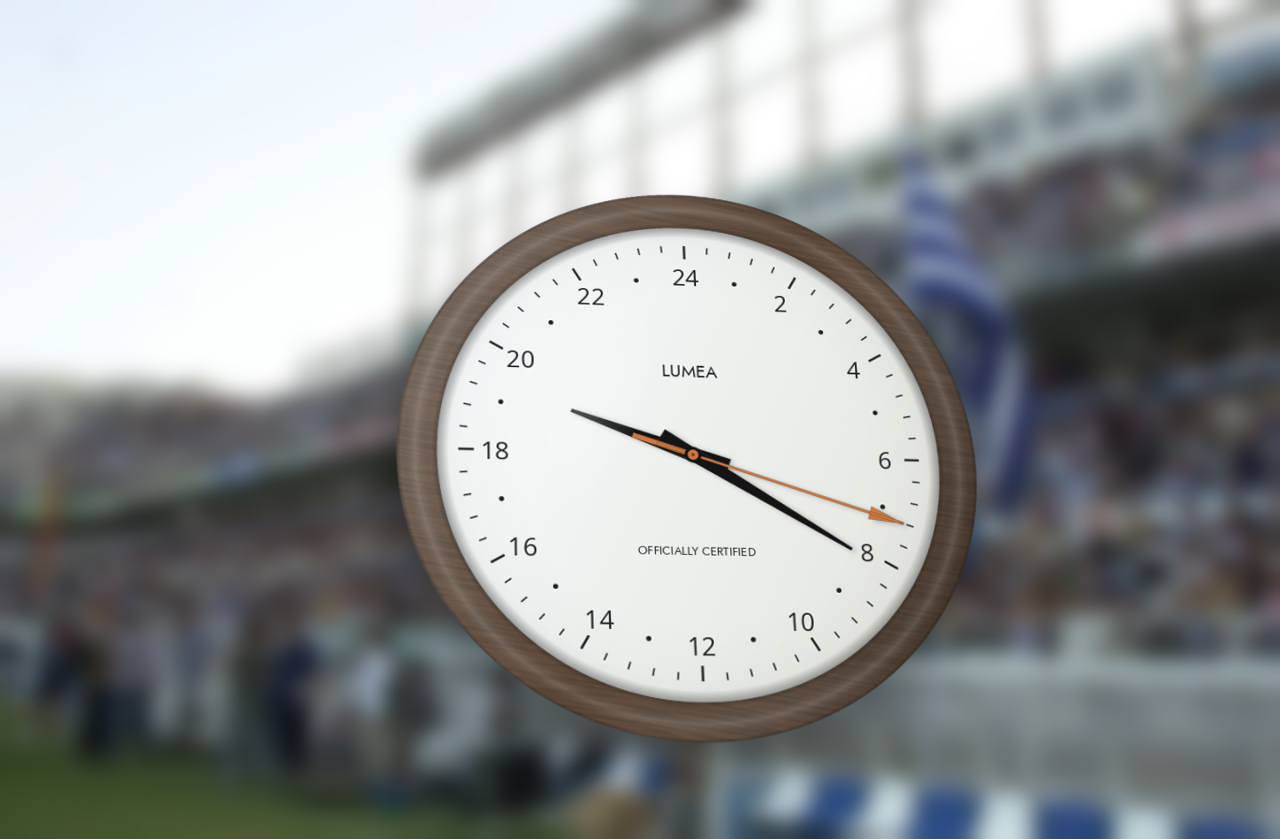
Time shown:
19.20.18
